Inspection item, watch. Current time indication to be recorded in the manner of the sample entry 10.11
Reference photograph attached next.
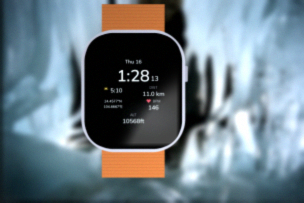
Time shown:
1.28
